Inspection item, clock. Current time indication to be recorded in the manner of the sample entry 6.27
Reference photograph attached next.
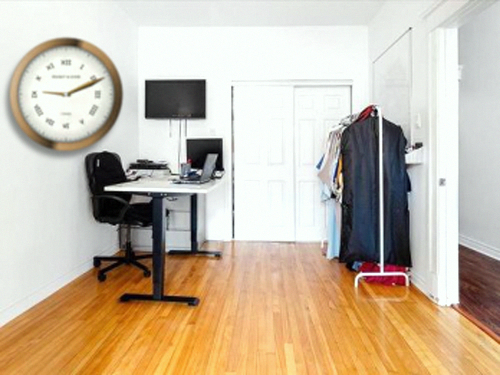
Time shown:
9.11
